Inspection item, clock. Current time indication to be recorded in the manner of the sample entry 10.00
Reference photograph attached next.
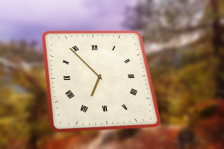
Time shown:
6.54
